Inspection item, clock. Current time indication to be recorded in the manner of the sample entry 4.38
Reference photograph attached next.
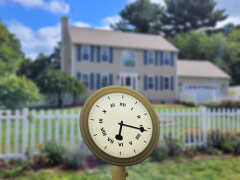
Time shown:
6.16
